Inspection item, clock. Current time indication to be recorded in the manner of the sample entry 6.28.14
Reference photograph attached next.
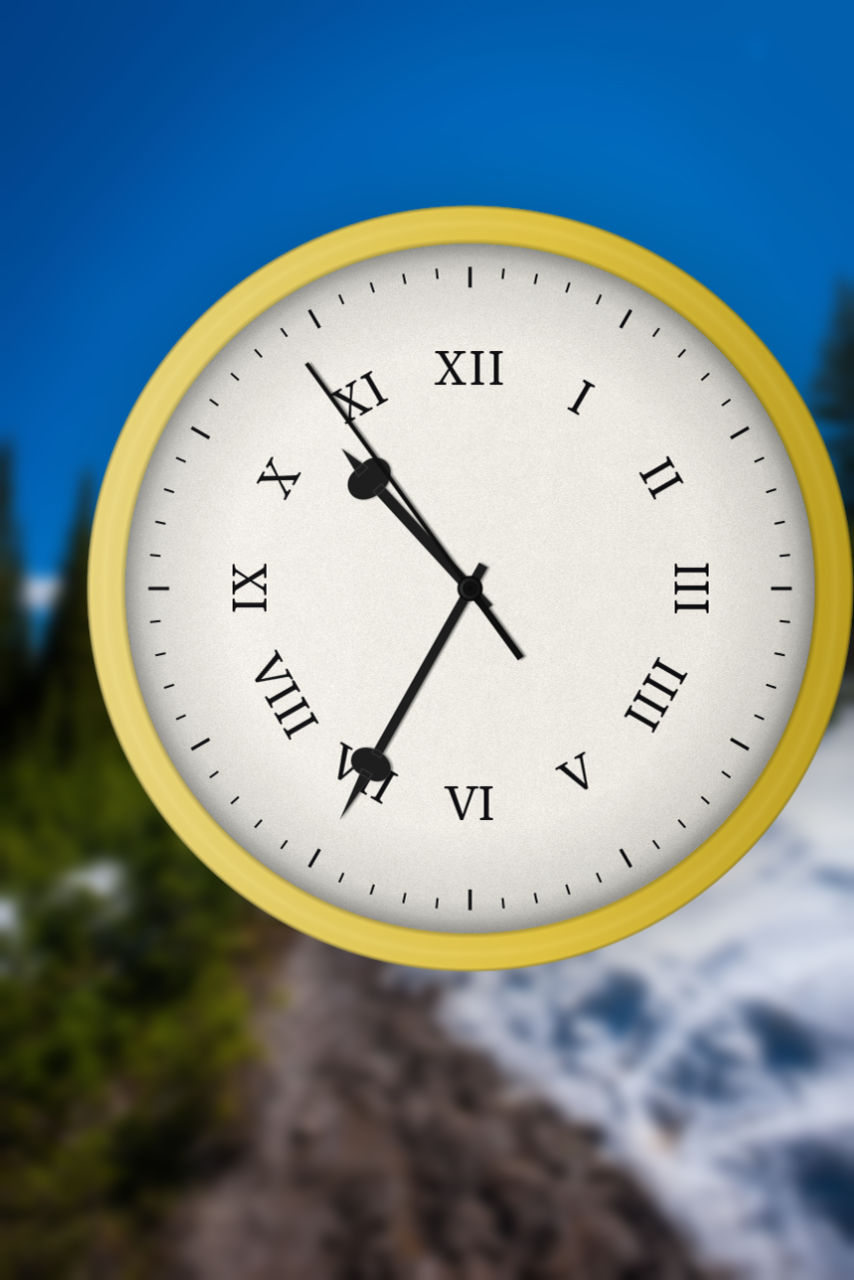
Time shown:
10.34.54
